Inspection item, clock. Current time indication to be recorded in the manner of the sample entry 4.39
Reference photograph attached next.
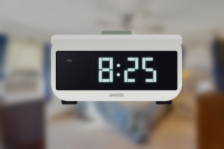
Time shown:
8.25
